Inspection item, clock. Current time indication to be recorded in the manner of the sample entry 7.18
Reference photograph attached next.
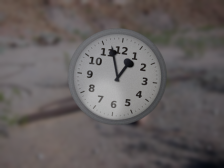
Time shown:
12.57
